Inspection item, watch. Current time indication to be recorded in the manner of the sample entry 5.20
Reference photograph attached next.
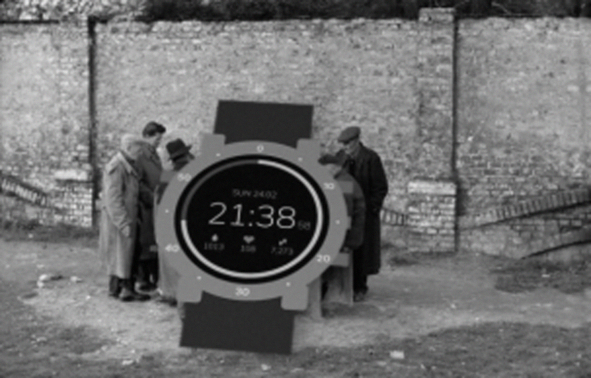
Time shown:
21.38
